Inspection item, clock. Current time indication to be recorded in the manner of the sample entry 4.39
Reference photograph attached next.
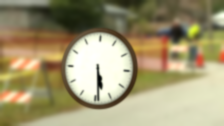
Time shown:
5.29
